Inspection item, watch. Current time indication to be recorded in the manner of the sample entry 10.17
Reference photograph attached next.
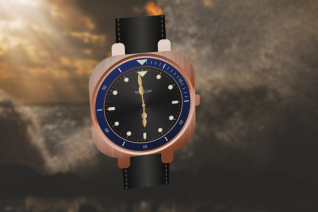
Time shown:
5.59
